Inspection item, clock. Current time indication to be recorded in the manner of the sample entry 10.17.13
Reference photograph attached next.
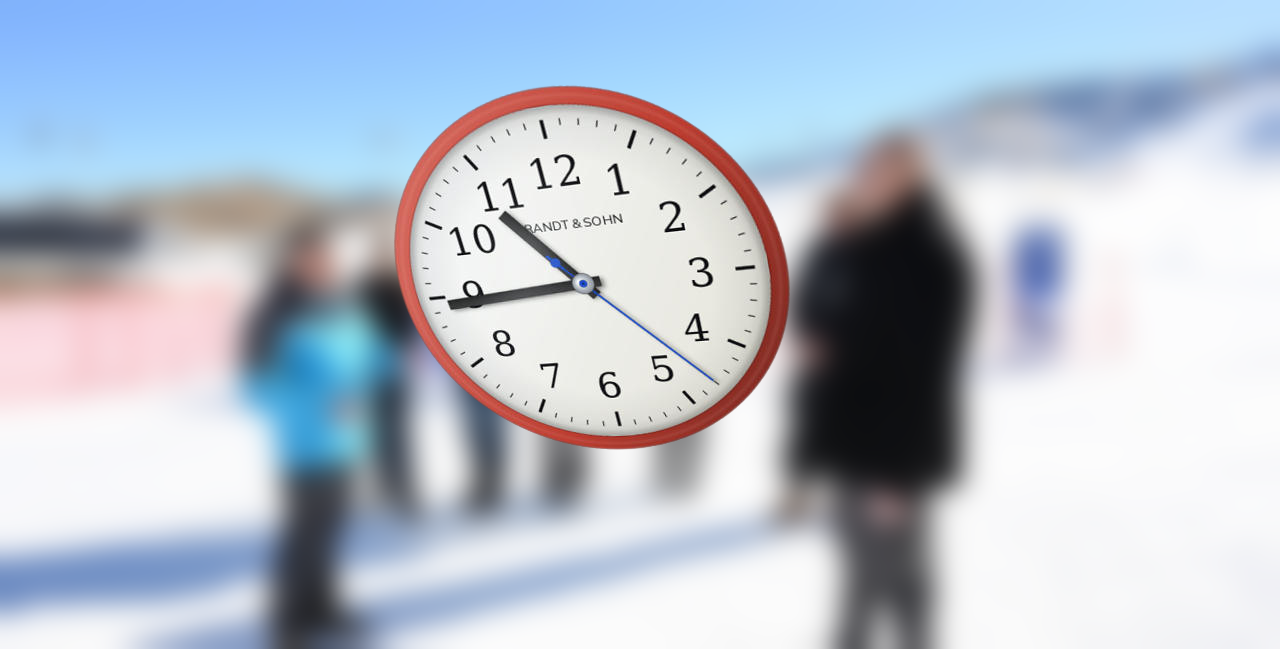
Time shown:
10.44.23
